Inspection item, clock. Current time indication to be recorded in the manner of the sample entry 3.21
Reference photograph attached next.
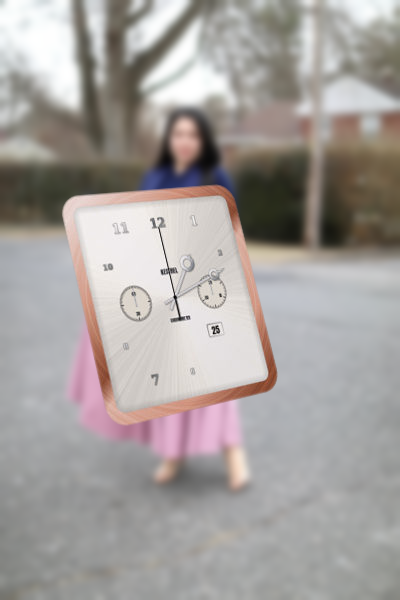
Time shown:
1.12
